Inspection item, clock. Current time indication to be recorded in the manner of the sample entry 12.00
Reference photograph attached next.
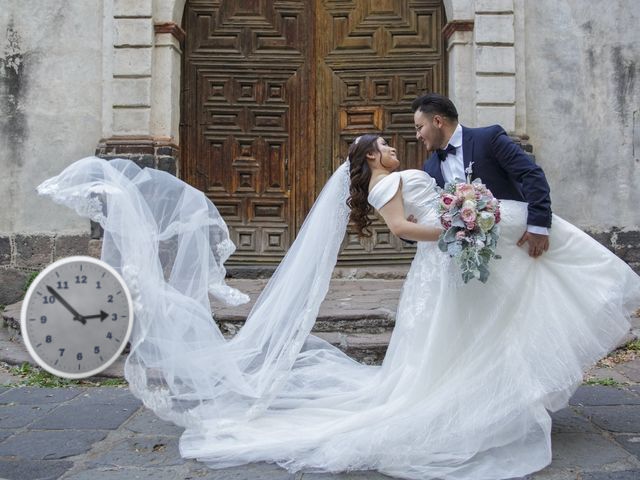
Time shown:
2.52
